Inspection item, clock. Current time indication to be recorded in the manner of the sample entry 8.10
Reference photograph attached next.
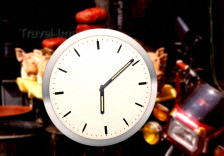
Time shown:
6.09
